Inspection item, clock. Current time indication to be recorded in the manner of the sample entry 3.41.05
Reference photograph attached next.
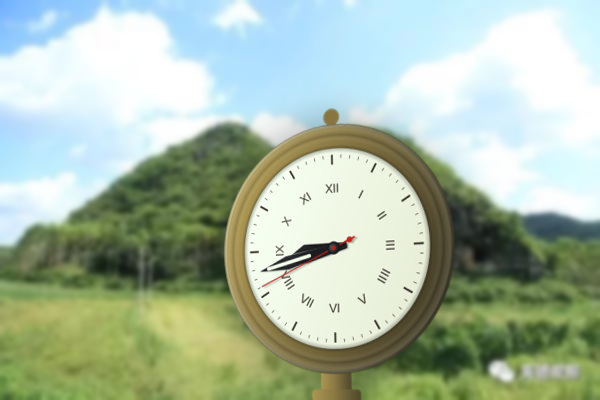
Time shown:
8.42.41
